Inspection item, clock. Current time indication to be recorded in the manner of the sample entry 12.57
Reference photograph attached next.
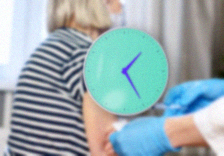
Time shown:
1.25
